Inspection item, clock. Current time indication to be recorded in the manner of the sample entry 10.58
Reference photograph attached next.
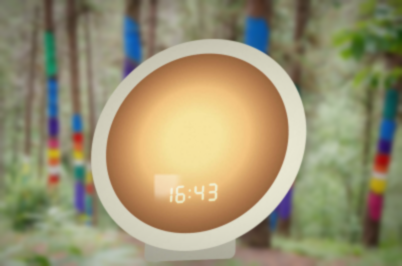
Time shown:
16.43
